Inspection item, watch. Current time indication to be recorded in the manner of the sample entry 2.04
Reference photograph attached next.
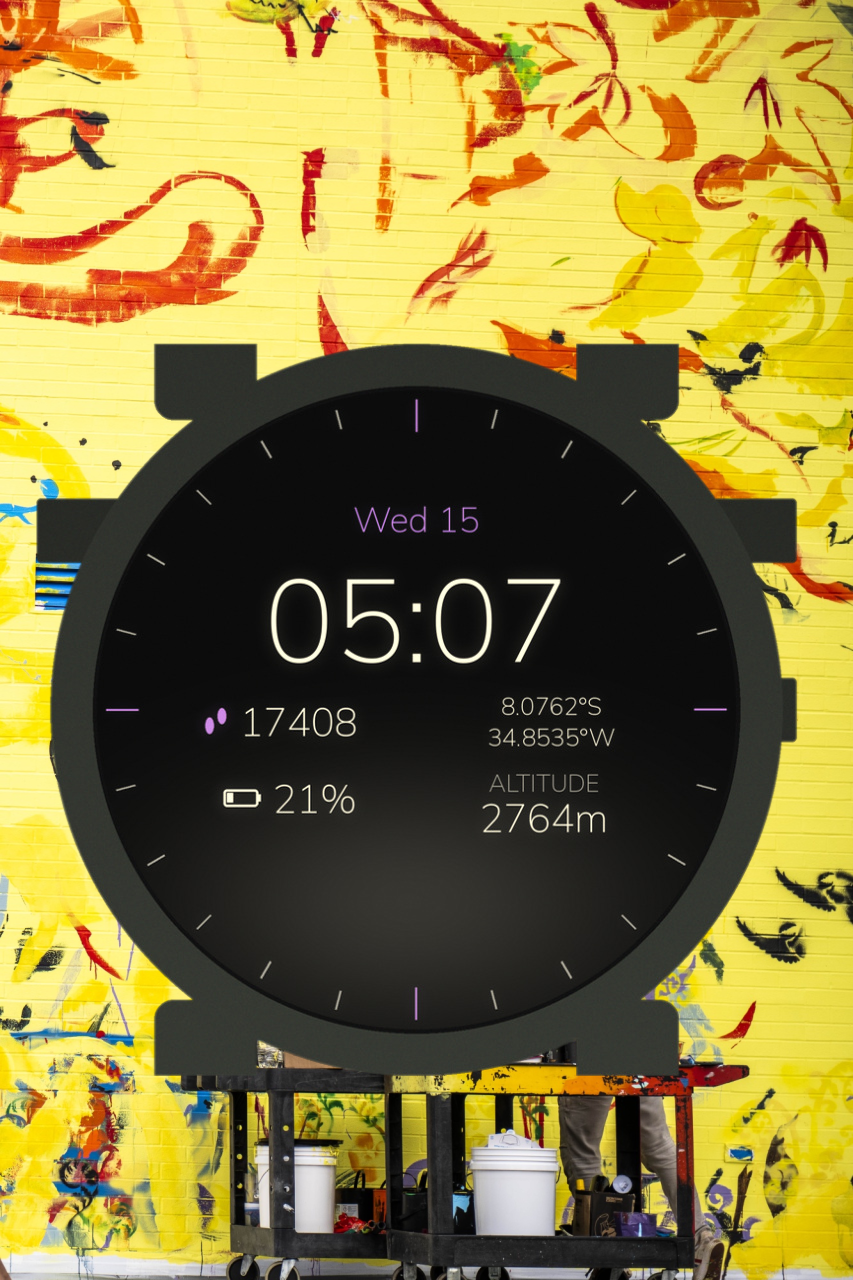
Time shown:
5.07
